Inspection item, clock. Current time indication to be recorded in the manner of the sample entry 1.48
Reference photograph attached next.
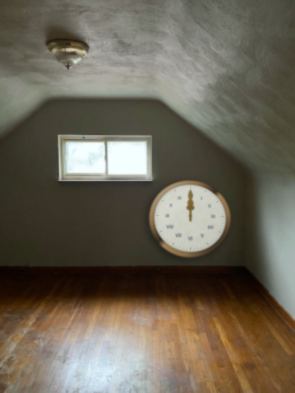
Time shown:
12.00
